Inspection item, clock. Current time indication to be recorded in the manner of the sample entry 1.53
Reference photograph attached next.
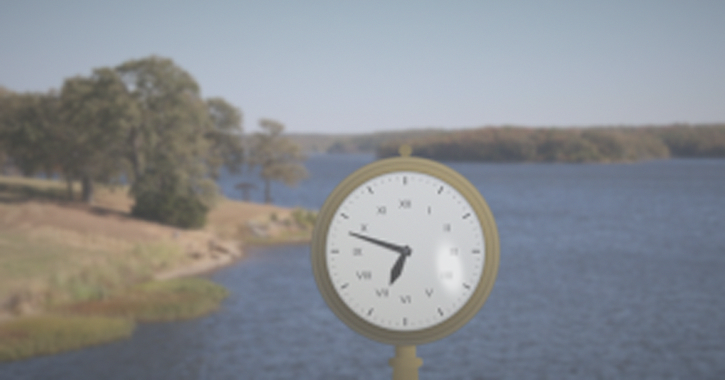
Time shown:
6.48
